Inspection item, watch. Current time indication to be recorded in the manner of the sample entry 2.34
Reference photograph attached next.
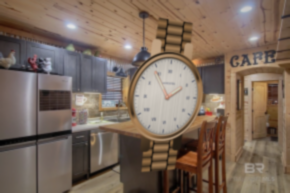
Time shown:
1.54
